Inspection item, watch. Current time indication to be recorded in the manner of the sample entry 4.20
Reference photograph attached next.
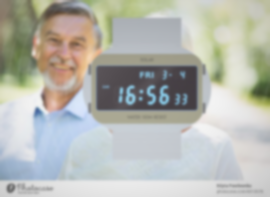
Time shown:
16.56
